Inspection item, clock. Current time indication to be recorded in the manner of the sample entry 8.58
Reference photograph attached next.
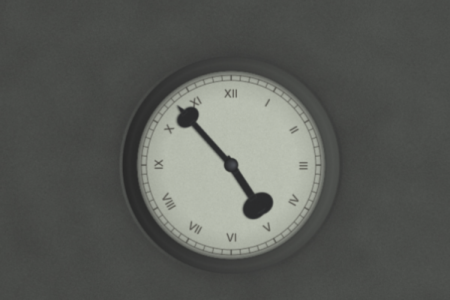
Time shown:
4.53
